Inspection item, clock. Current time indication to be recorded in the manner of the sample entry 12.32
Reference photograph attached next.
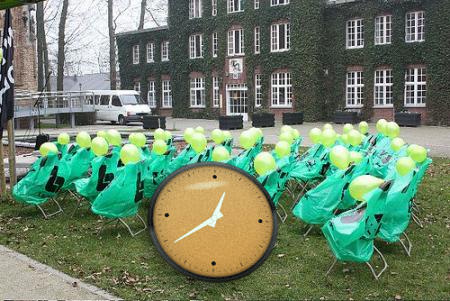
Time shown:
12.39
